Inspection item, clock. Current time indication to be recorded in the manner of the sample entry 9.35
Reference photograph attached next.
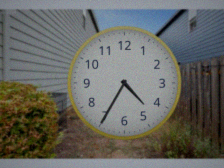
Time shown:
4.35
